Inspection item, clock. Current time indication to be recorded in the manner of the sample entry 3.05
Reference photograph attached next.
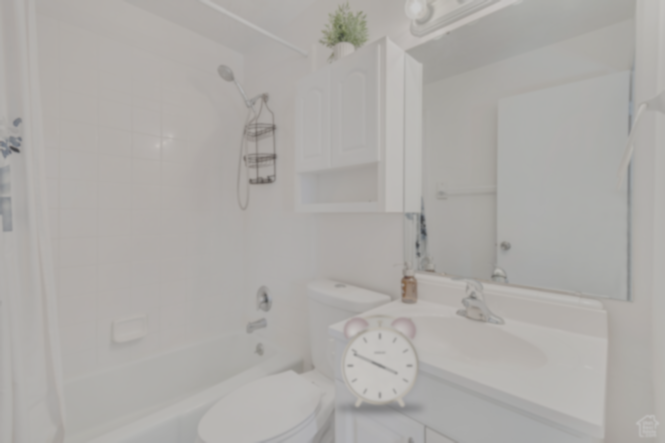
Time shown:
3.49
